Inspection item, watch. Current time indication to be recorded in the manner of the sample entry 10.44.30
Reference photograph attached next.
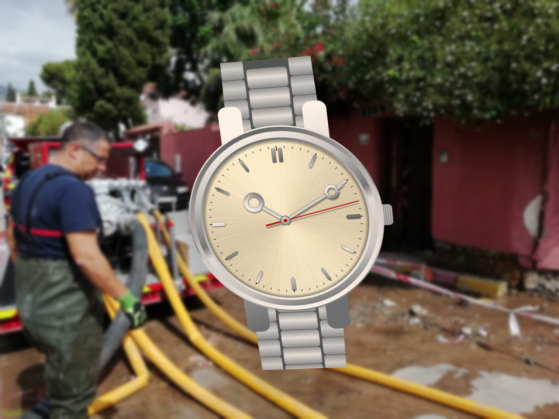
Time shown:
10.10.13
